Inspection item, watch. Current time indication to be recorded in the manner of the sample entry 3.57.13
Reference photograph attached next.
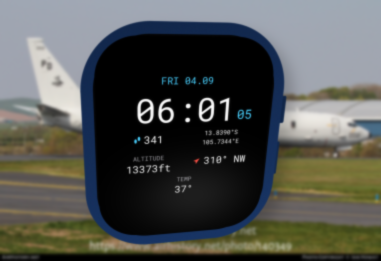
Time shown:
6.01.05
